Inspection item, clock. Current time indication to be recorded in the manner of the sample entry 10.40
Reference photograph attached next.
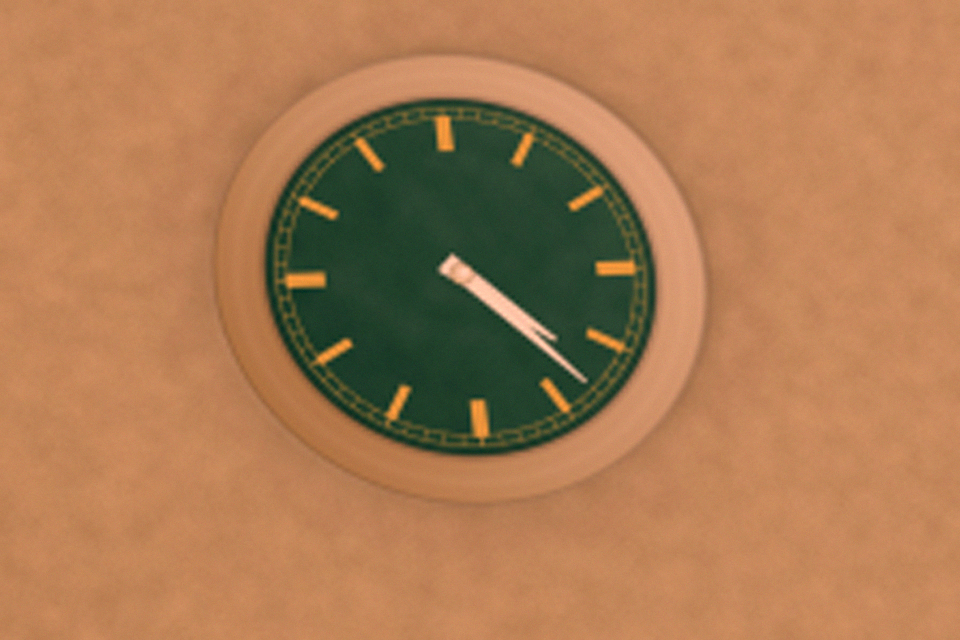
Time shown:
4.23
